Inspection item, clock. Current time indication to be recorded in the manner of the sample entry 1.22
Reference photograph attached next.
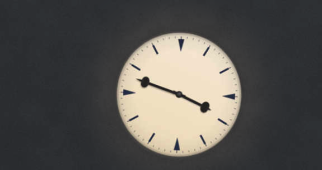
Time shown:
3.48
